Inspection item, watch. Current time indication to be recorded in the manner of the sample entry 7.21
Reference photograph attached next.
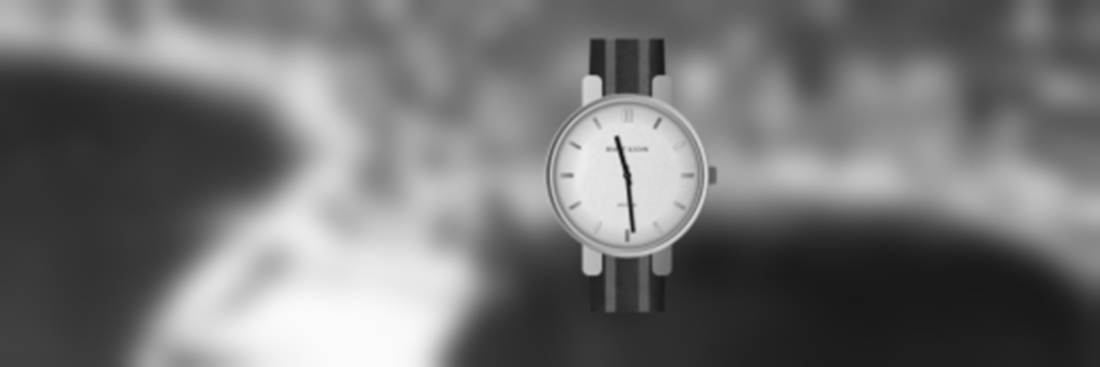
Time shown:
11.29
